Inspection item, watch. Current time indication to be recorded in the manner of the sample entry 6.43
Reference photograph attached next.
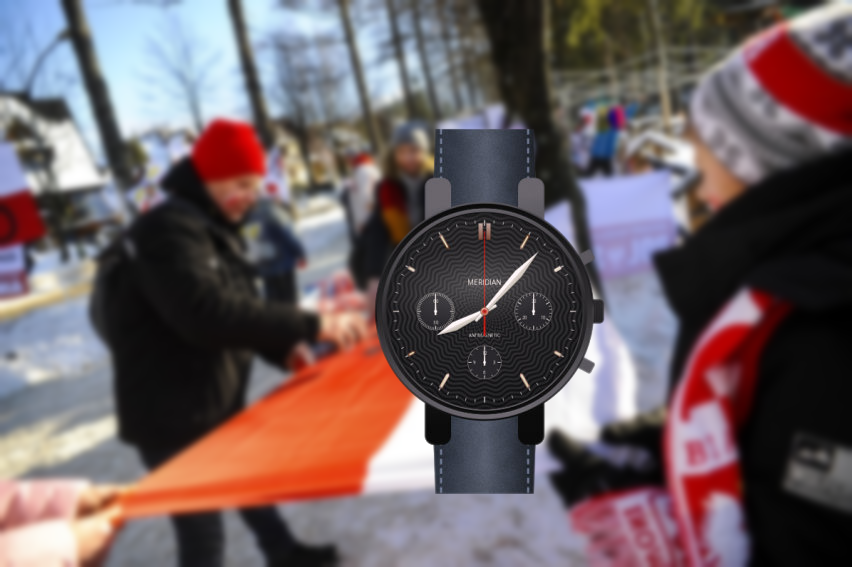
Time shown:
8.07
